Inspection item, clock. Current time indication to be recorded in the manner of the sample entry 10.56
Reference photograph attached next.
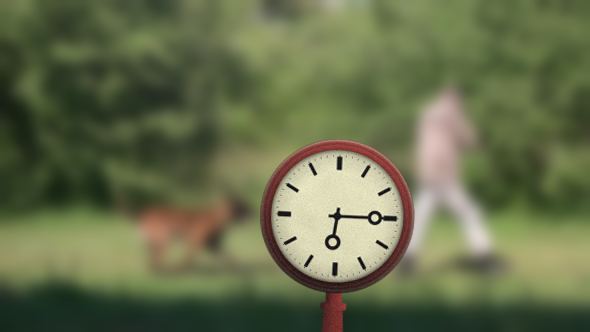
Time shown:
6.15
